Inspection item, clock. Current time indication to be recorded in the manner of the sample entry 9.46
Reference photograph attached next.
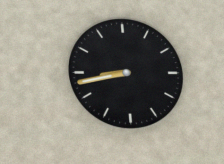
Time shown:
8.43
